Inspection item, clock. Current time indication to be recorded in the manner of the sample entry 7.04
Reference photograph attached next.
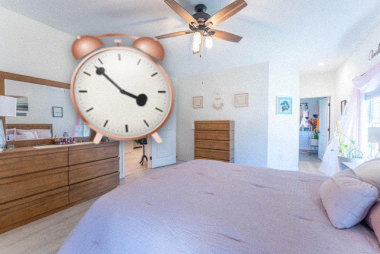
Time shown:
3.53
